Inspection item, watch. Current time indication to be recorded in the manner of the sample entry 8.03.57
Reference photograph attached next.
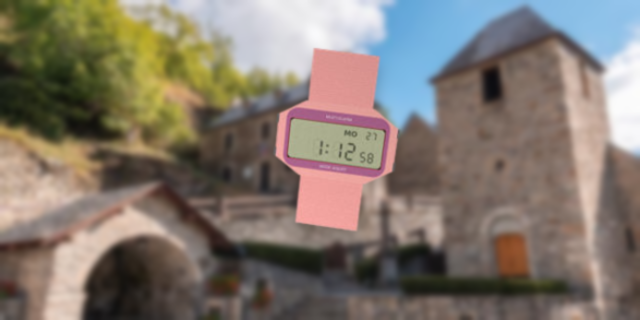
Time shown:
1.12.58
